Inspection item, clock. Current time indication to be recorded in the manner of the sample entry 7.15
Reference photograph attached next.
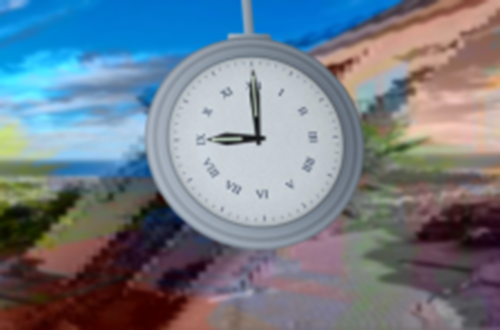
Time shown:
9.00
